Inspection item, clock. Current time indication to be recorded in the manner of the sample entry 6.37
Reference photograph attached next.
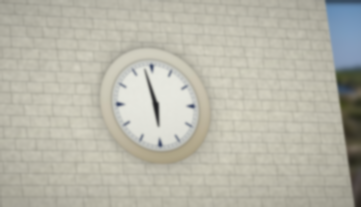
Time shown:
5.58
